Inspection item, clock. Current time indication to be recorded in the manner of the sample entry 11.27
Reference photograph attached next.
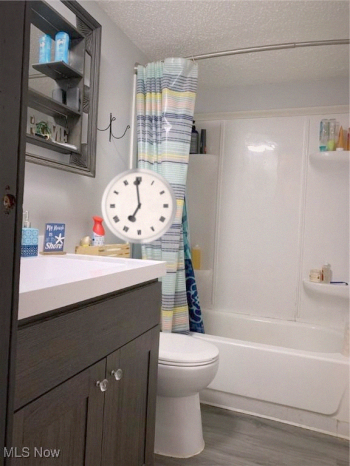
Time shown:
6.59
